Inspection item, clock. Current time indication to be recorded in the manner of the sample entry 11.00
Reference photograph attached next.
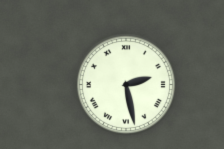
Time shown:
2.28
